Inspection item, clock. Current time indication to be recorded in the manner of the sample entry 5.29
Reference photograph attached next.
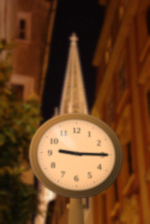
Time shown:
9.15
